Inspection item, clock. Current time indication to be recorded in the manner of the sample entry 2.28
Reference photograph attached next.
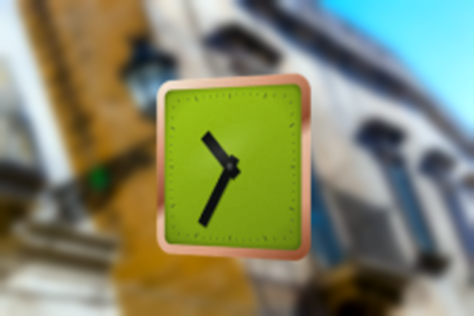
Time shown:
10.35
